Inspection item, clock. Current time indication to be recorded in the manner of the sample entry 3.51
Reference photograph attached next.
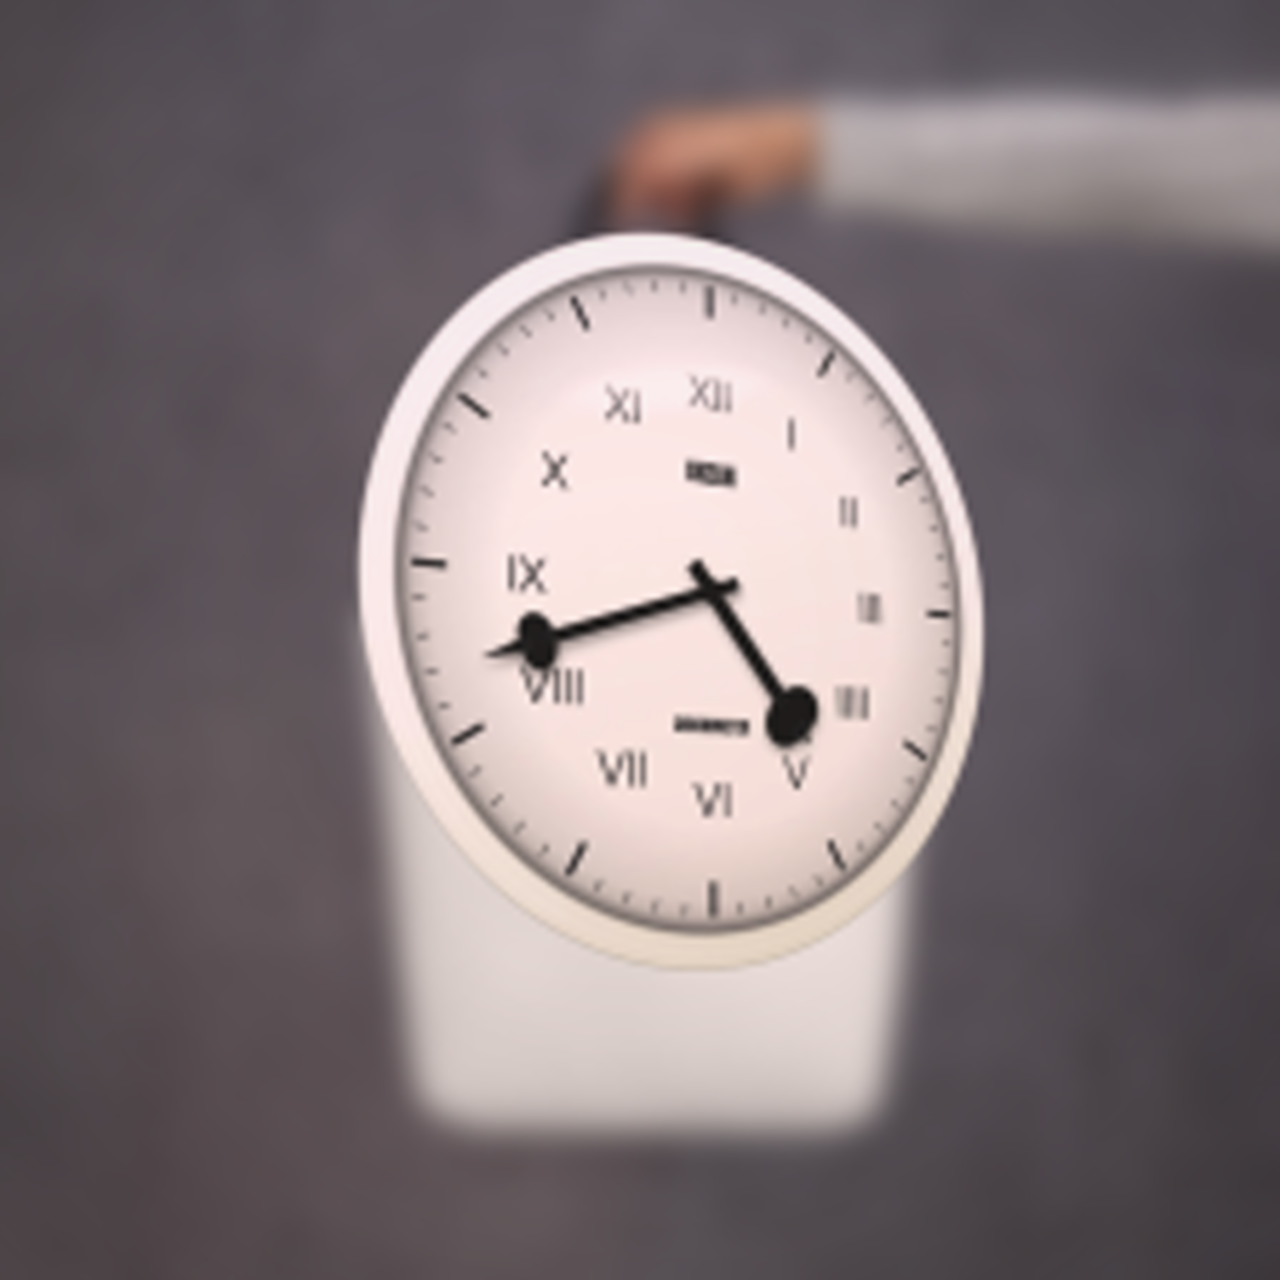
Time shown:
4.42
